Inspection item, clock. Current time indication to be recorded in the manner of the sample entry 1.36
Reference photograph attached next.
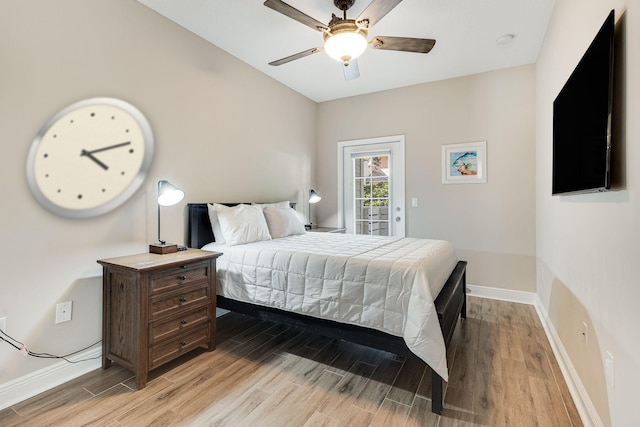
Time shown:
4.13
